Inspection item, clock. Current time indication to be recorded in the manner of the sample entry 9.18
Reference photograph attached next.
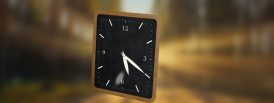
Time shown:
5.20
